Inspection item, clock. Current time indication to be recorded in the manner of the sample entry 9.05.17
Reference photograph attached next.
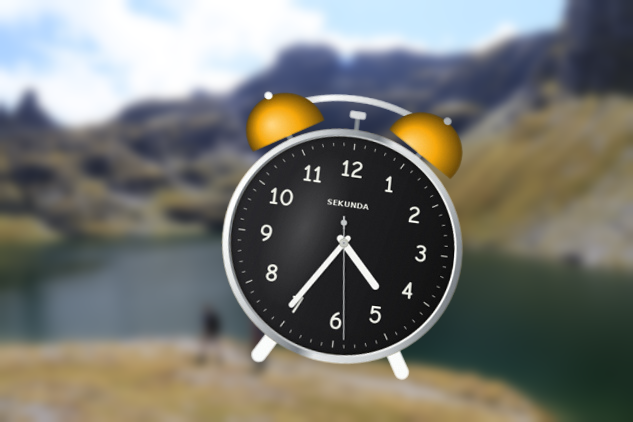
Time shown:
4.35.29
